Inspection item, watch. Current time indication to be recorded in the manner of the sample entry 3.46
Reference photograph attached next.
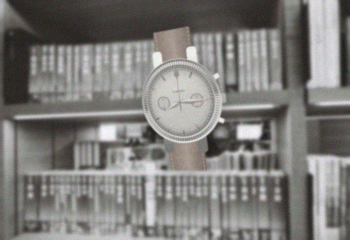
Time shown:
8.15
